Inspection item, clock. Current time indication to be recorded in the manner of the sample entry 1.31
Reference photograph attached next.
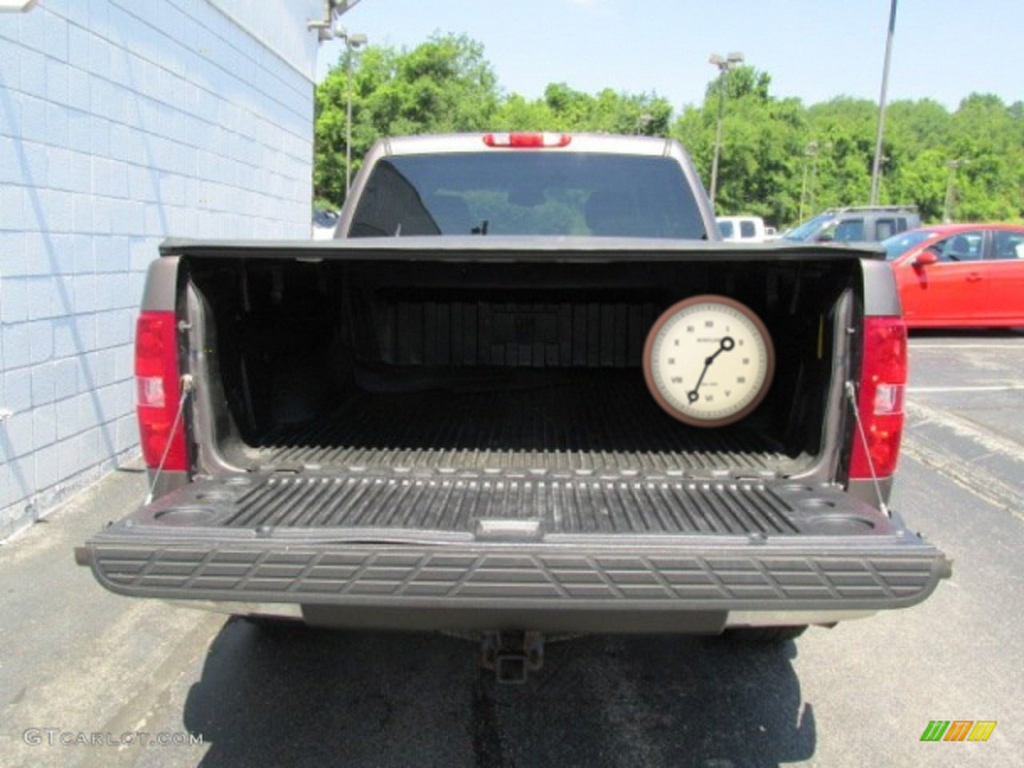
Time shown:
1.34
